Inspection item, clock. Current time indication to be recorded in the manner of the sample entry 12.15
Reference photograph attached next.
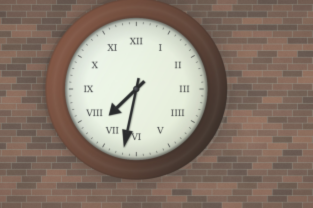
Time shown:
7.32
